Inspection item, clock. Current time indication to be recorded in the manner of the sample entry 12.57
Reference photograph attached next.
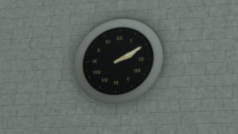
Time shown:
2.10
